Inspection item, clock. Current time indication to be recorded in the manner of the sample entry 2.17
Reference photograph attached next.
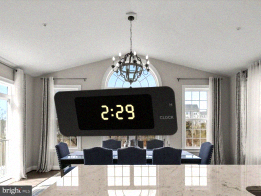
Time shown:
2.29
